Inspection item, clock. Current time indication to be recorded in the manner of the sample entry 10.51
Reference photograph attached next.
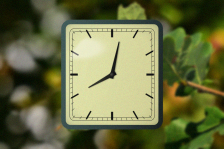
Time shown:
8.02
